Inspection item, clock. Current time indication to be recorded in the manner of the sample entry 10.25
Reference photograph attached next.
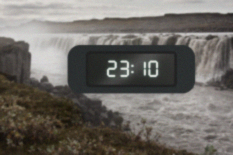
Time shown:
23.10
